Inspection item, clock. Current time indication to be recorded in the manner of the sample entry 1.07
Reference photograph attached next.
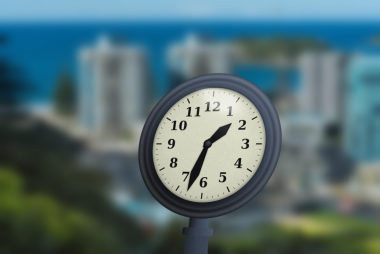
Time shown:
1.33
